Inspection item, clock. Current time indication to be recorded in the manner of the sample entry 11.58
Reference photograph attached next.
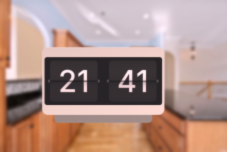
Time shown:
21.41
